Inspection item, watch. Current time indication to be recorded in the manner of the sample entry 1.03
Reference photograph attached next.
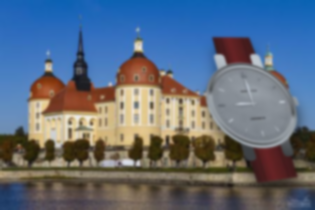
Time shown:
9.00
